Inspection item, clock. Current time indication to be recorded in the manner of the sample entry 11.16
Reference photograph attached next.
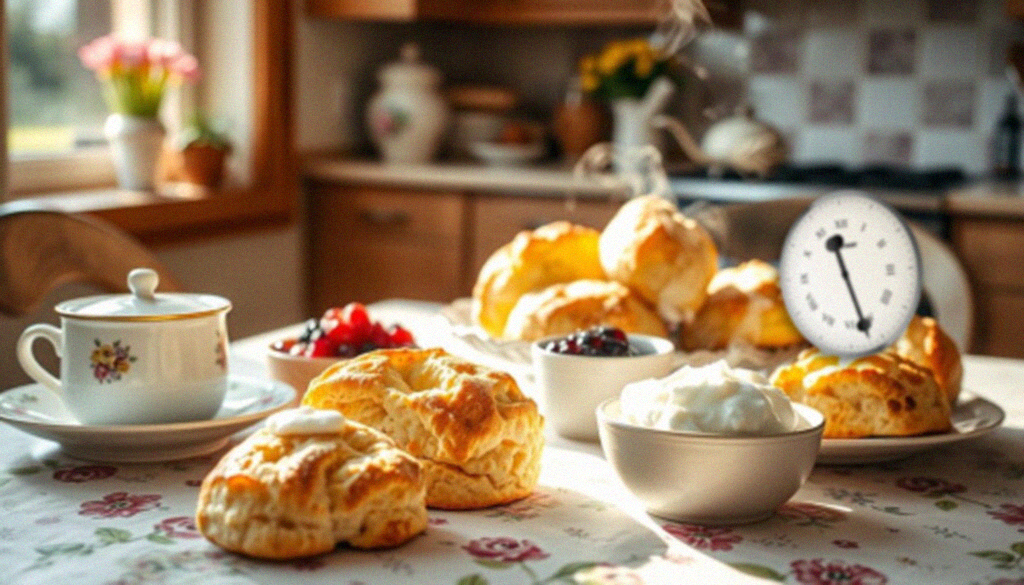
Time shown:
11.27
